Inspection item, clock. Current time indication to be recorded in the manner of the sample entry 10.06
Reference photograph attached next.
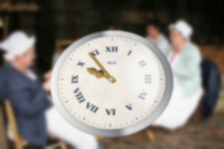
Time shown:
9.54
